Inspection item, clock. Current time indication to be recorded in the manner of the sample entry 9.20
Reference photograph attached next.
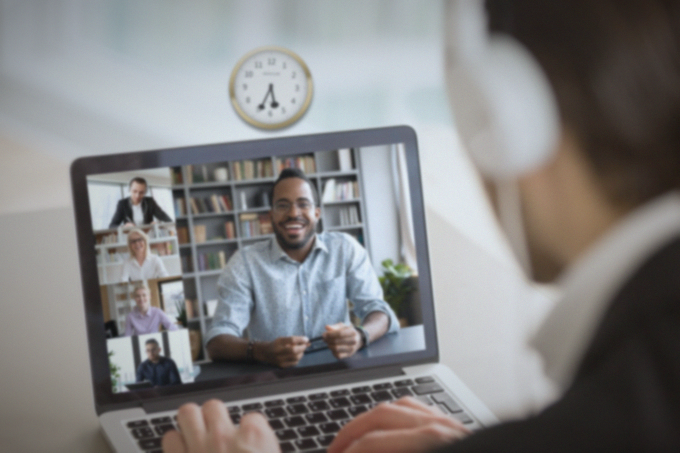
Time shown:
5.34
